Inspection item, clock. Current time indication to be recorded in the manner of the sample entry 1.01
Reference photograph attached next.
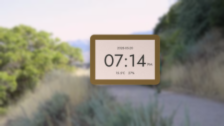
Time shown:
7.14
